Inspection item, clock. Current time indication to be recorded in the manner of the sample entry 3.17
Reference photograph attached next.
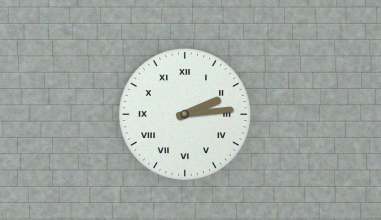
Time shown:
2.14
